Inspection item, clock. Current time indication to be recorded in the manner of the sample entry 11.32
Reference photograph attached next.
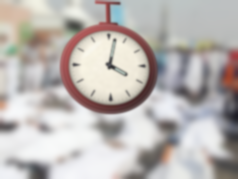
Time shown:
4.02
